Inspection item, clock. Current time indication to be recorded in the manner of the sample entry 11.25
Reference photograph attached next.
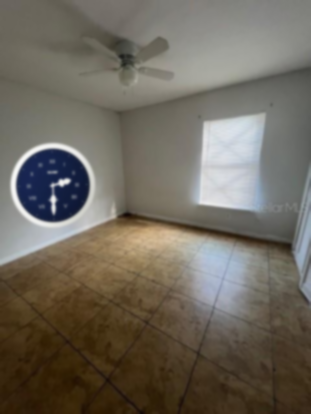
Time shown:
2.30
